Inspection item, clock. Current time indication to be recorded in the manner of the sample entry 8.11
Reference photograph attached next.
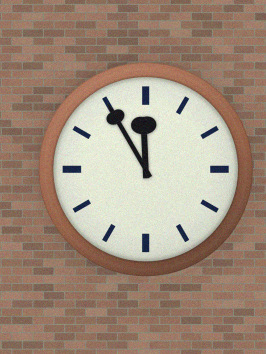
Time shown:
11.55
